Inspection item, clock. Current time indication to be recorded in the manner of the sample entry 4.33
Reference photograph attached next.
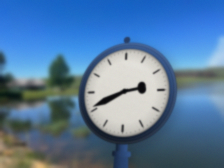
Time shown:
2.41
